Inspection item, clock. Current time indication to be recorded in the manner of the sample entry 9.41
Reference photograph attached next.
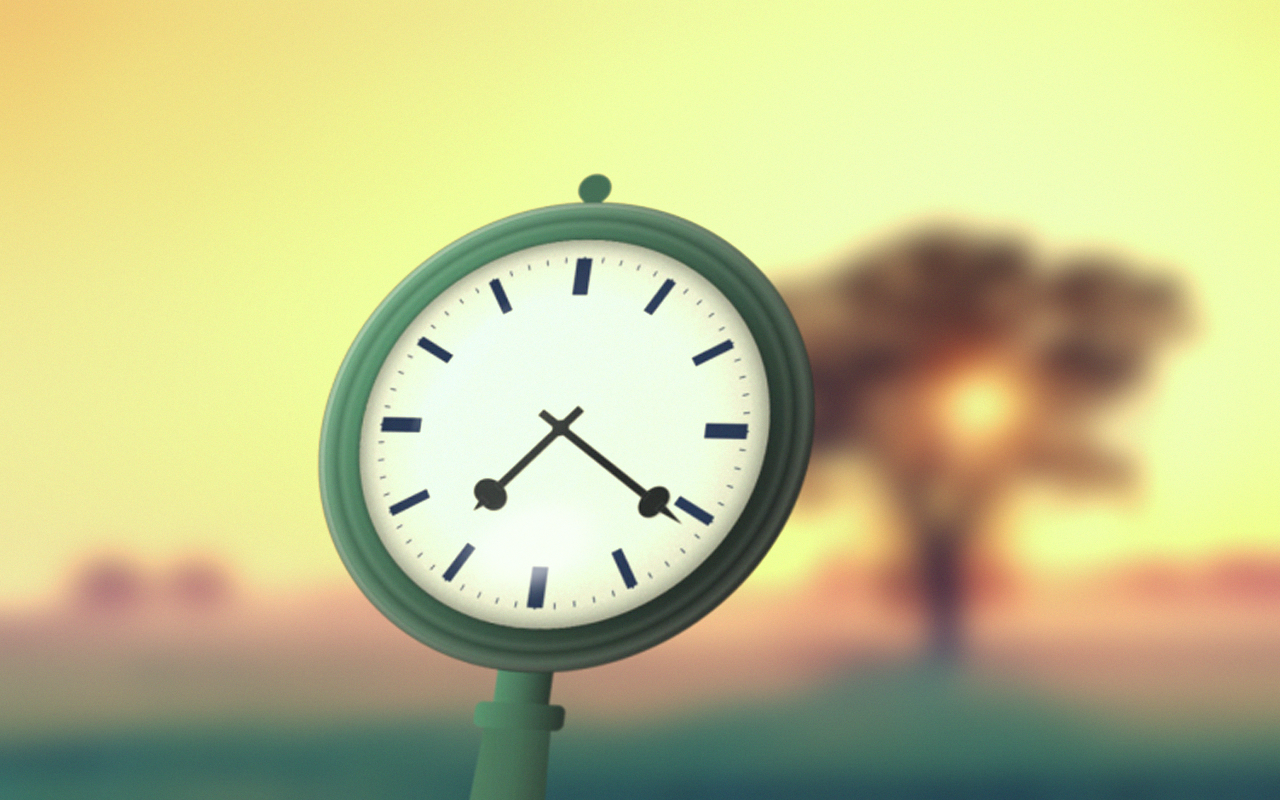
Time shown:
7.21
